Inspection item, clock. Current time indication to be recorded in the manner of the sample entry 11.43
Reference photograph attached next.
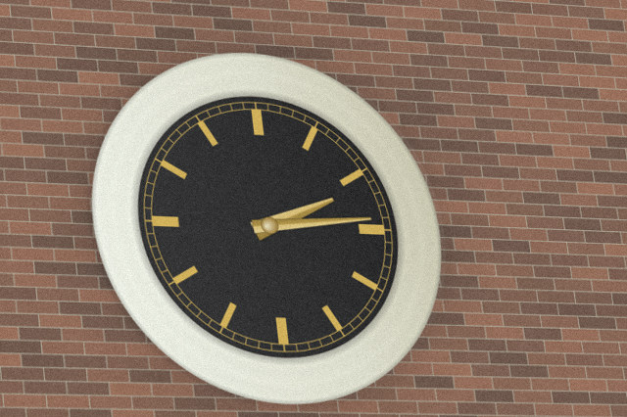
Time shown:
2.14
